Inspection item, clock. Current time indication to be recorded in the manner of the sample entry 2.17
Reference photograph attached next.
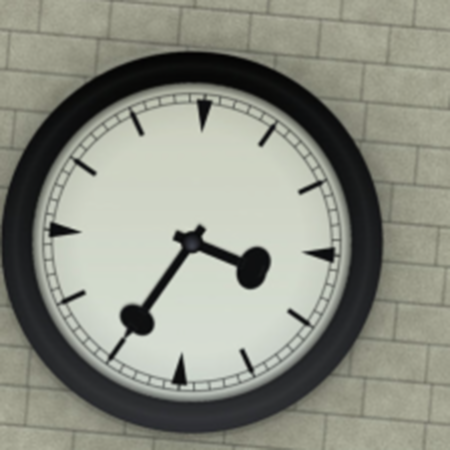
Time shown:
3.35
